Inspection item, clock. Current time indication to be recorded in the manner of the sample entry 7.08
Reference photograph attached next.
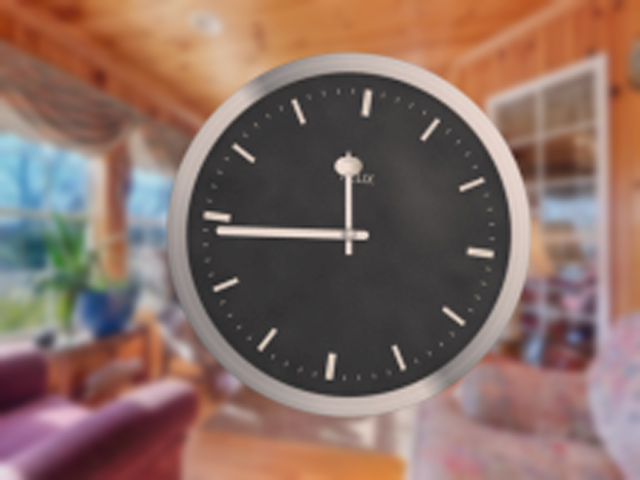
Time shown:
11.44
